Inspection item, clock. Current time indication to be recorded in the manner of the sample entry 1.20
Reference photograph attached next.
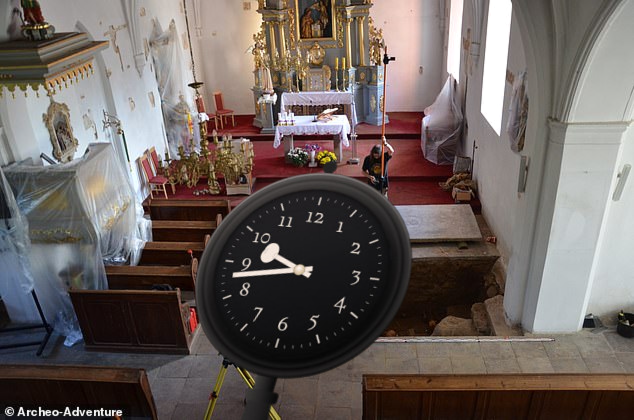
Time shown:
9.43
